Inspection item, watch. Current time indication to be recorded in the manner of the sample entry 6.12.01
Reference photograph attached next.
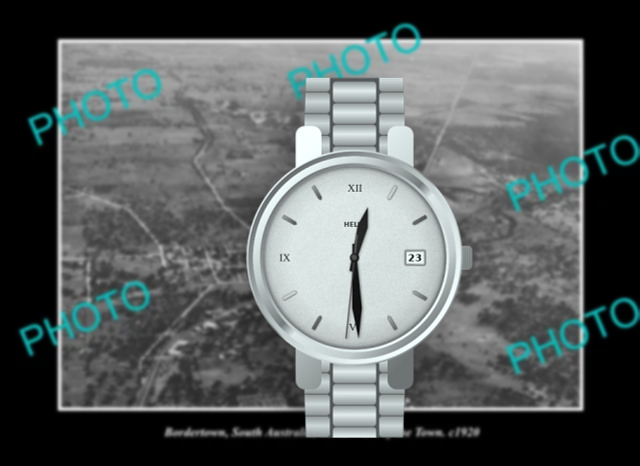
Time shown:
12.29.31
